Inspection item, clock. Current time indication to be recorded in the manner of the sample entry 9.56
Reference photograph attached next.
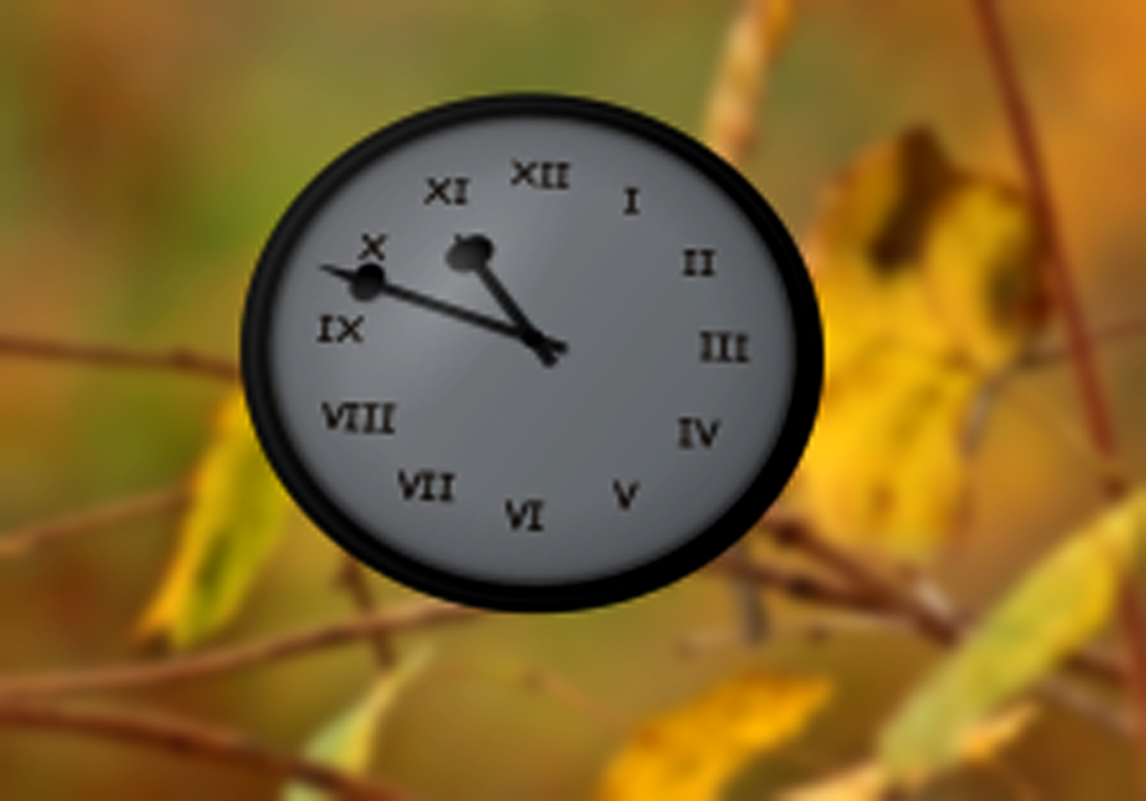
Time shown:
10.48
